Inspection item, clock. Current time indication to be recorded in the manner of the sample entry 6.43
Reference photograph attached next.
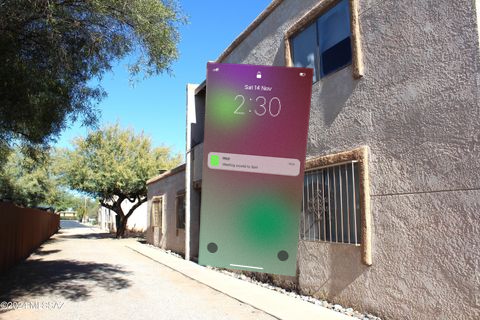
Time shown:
2.30
